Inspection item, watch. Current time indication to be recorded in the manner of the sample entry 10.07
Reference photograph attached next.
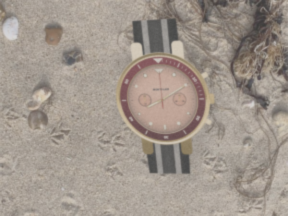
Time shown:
8.10
